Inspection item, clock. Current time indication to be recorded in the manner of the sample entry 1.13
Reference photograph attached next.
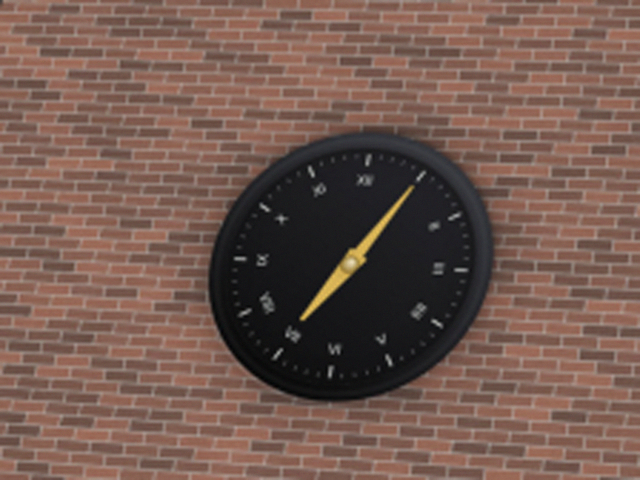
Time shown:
7.05
